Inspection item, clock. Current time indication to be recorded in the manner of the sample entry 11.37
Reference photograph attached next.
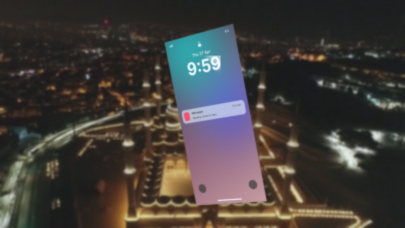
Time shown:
9.59
